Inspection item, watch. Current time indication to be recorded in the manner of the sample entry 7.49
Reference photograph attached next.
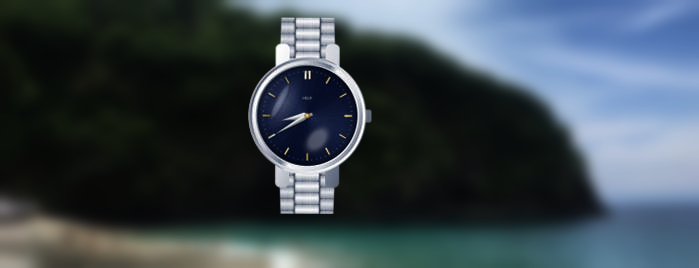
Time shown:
8.40
